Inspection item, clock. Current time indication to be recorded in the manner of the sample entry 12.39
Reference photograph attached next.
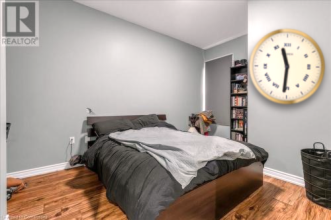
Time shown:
11.31
